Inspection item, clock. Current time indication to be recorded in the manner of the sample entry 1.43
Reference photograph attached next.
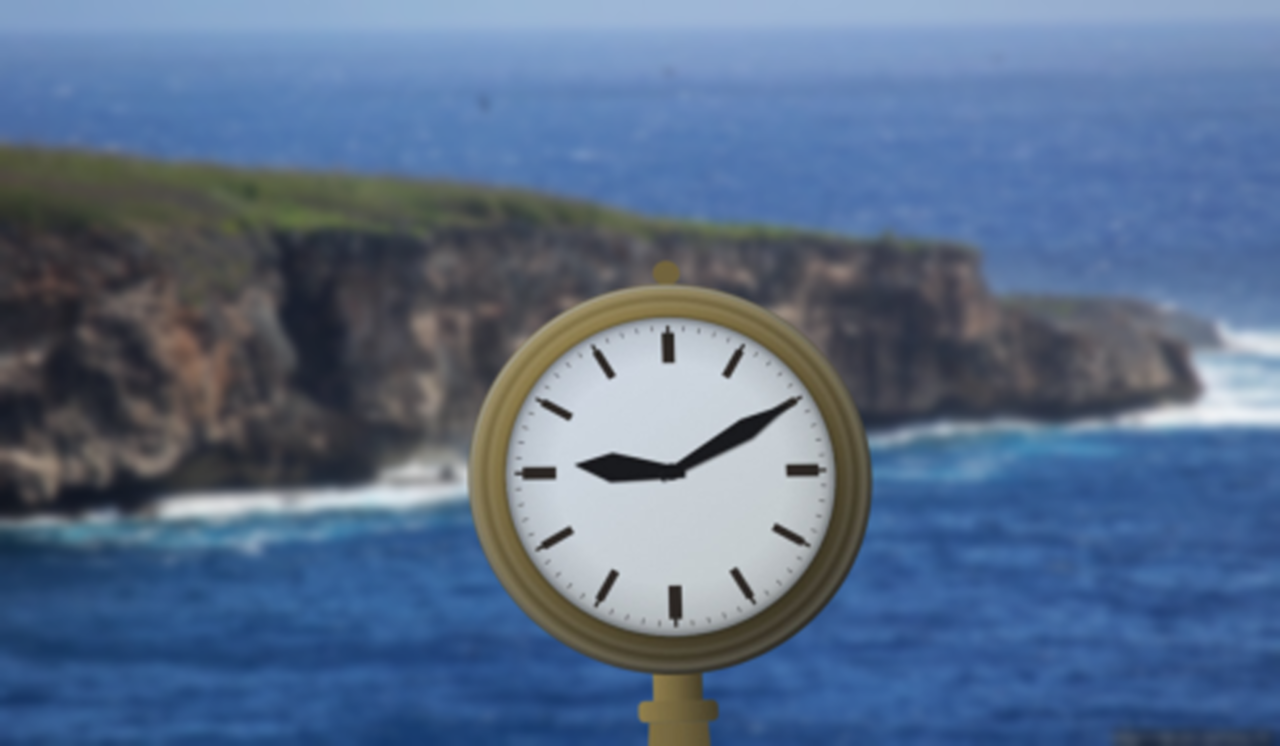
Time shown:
9.10
